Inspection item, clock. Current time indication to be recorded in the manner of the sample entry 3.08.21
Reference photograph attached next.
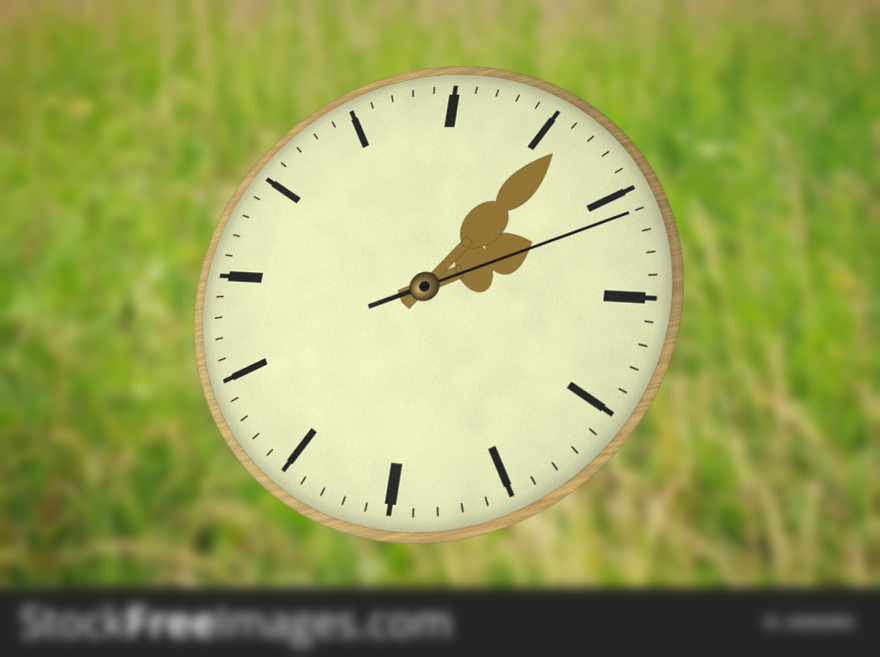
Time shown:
2.06.11
